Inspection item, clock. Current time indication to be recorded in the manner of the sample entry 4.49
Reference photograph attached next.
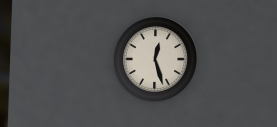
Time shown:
12.27
